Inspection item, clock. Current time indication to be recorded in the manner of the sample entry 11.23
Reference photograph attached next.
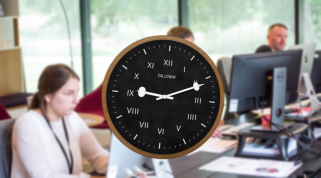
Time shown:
9.11
